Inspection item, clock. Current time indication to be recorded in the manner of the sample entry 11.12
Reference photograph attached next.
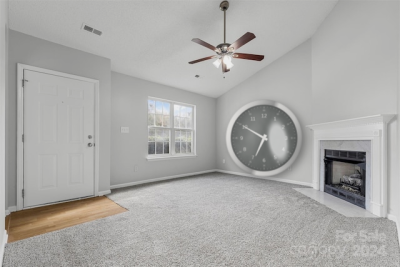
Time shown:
6.50
